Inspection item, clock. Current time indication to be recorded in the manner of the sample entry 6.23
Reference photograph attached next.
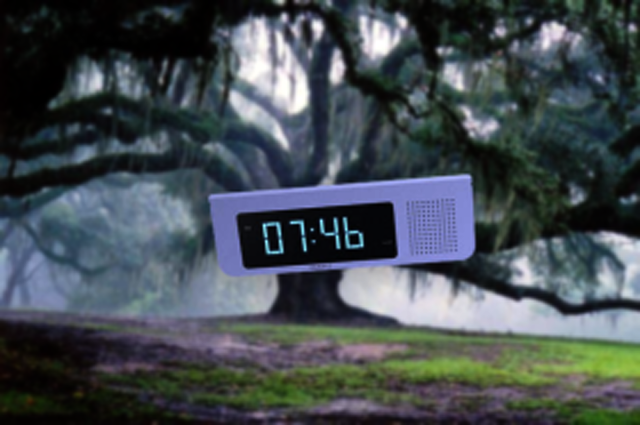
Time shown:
7.46
